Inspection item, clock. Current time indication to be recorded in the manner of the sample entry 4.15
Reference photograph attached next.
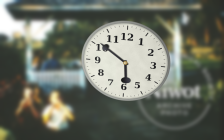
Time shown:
5.51
